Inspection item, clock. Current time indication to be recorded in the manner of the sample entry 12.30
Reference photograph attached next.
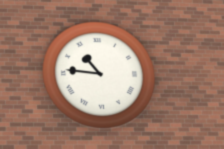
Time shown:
10.46
